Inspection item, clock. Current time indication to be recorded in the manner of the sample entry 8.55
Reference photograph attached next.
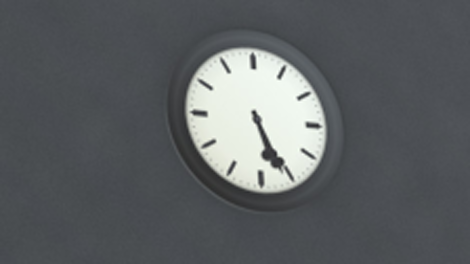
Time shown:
5.26
